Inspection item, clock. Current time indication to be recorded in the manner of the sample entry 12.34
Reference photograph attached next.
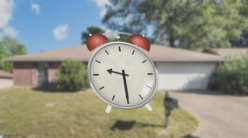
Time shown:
9.30
